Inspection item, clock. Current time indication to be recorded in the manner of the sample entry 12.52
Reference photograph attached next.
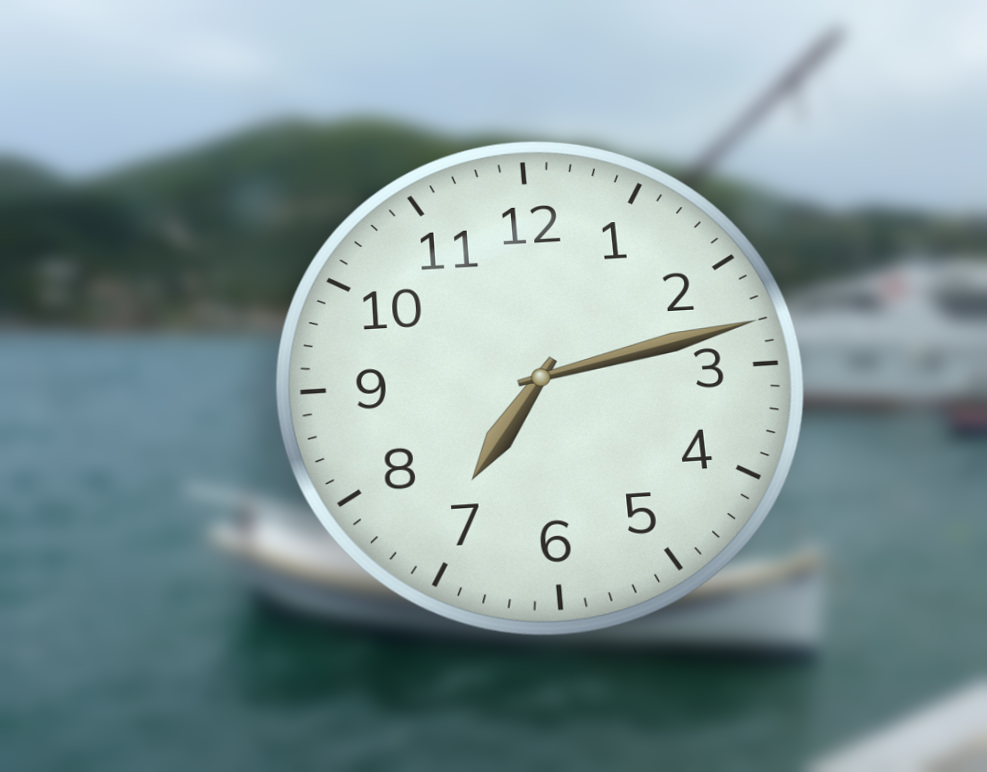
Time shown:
7.13
